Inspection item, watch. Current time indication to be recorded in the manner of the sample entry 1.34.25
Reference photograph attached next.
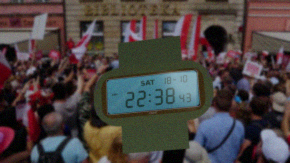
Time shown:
22.38.43
